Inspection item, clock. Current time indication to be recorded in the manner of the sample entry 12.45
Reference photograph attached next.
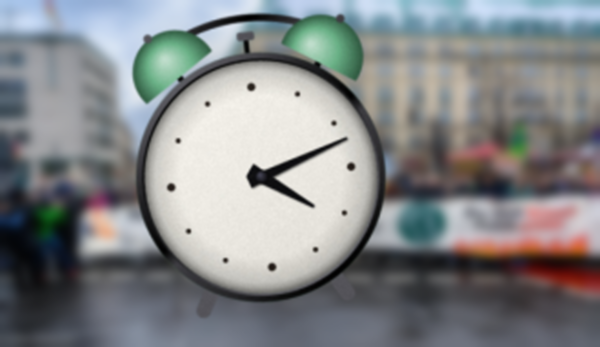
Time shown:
4.12
